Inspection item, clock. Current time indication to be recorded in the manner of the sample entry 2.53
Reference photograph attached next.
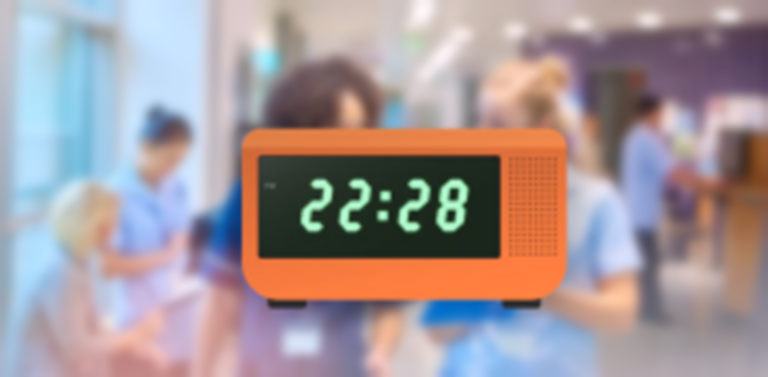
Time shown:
22.28
